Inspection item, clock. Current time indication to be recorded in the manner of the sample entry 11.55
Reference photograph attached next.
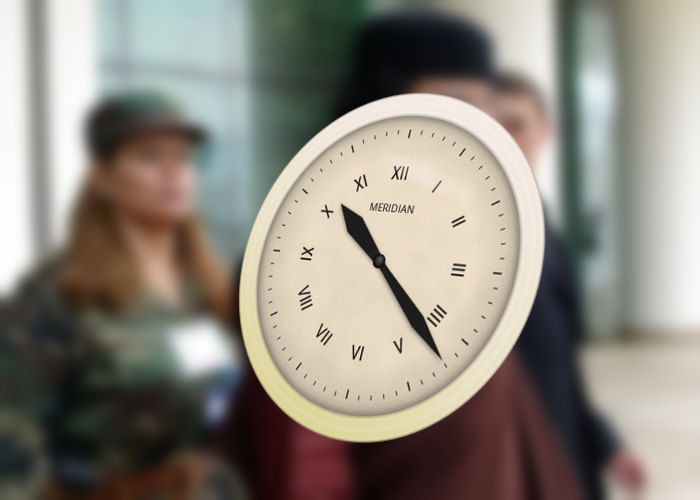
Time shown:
10.22
